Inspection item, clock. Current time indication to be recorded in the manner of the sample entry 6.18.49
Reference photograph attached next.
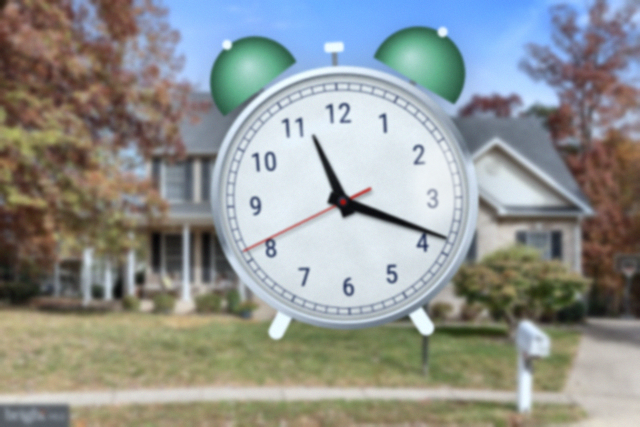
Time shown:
11.18.41
